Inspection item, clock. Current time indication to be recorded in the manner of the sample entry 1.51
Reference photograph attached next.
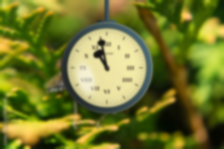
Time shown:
10.58
